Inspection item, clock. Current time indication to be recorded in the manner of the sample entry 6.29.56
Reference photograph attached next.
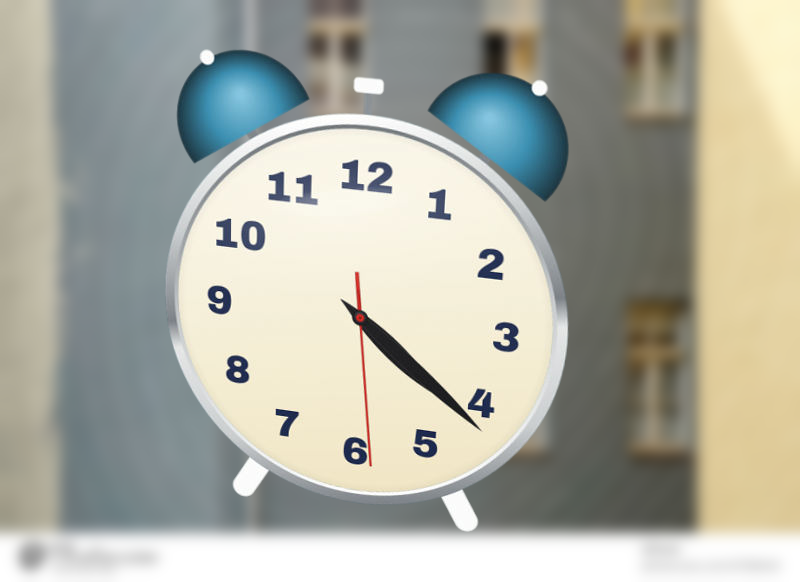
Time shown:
4.21.29
